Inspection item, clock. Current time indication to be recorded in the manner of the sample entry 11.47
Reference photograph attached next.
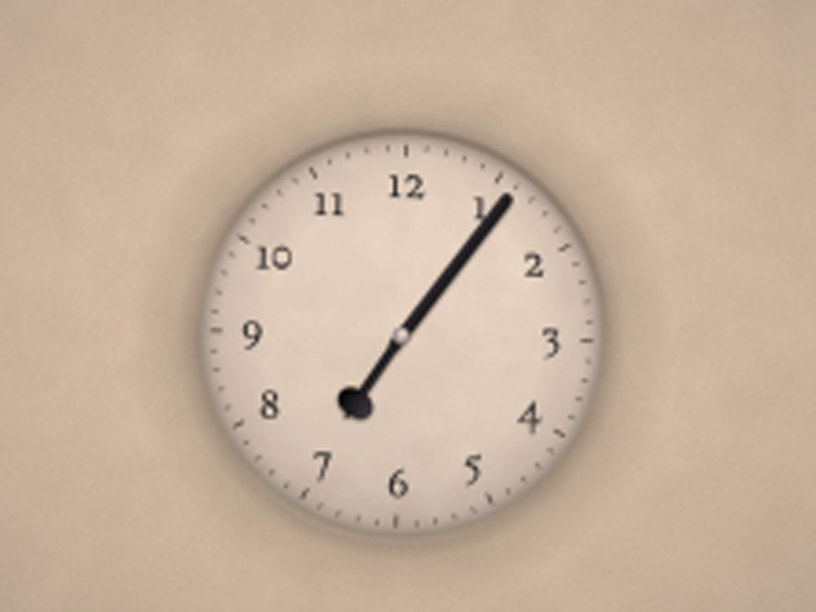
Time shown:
7.06
